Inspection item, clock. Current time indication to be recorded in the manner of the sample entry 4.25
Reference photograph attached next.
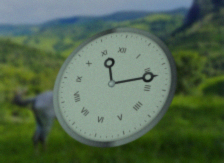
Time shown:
11.12
